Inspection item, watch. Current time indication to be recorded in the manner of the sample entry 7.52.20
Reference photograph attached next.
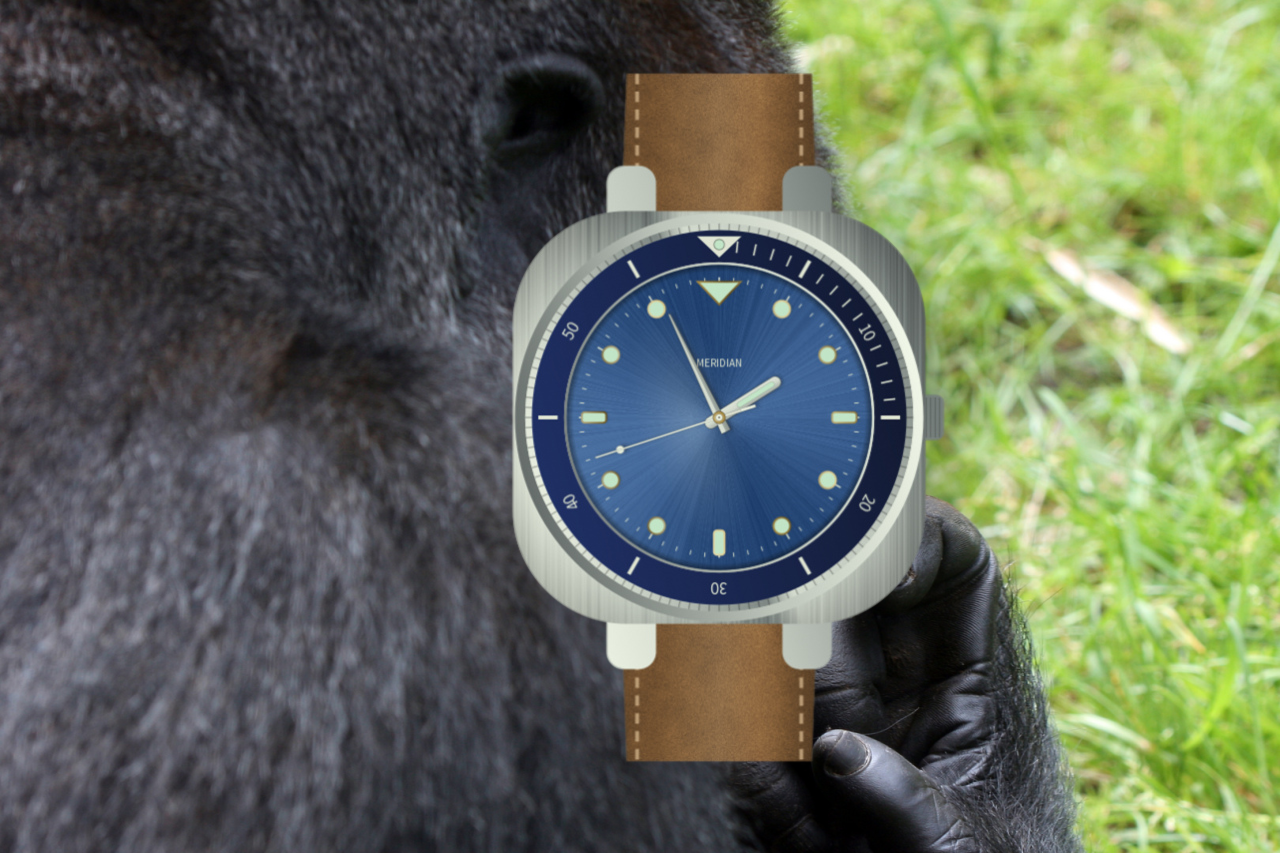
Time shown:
1.55.42
